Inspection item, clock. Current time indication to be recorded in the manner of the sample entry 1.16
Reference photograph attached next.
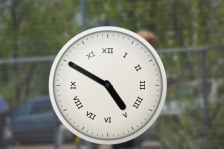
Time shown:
4.50
